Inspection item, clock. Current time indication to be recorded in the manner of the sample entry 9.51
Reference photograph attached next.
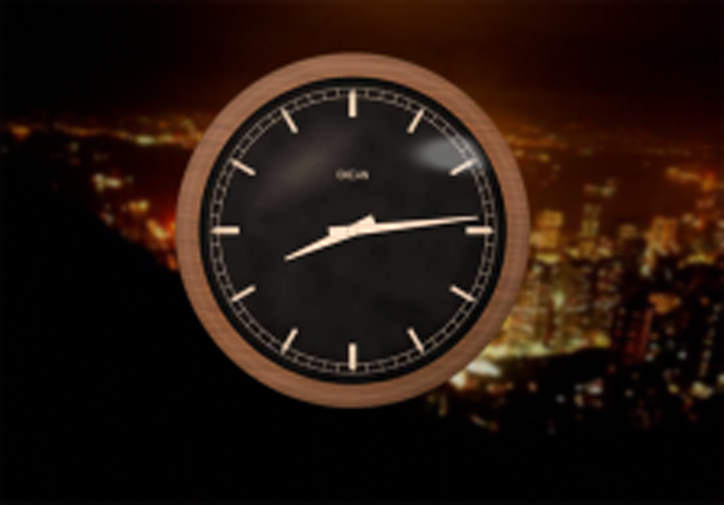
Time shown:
8.14
